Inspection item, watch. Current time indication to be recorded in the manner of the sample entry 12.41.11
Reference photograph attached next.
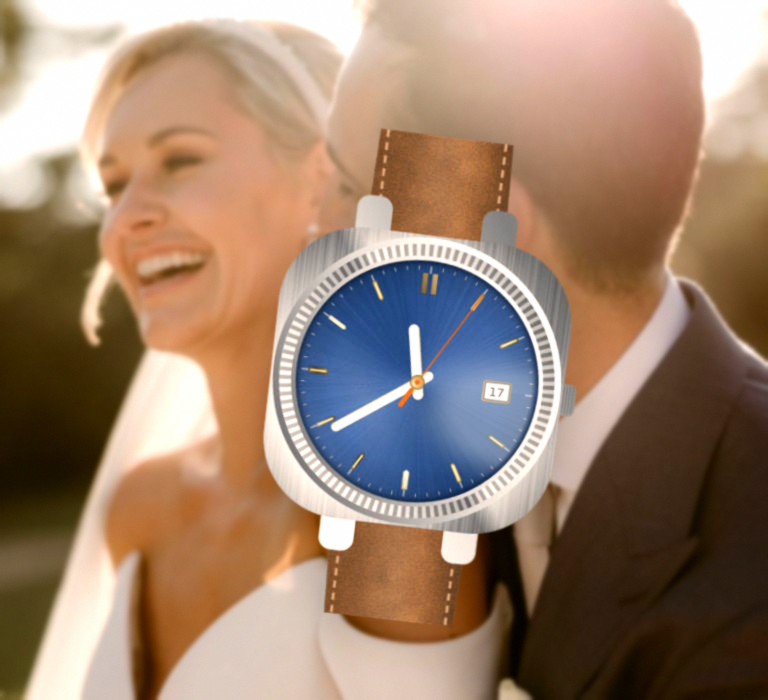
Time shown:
11.39.05
